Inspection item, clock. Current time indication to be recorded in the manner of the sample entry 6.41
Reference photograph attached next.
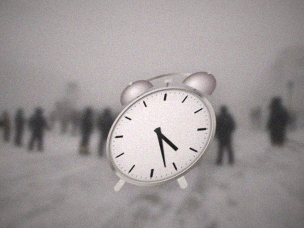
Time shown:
4.27
